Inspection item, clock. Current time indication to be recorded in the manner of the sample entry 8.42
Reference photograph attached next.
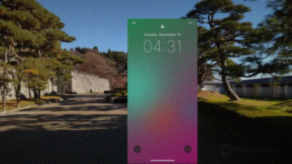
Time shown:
4.31
